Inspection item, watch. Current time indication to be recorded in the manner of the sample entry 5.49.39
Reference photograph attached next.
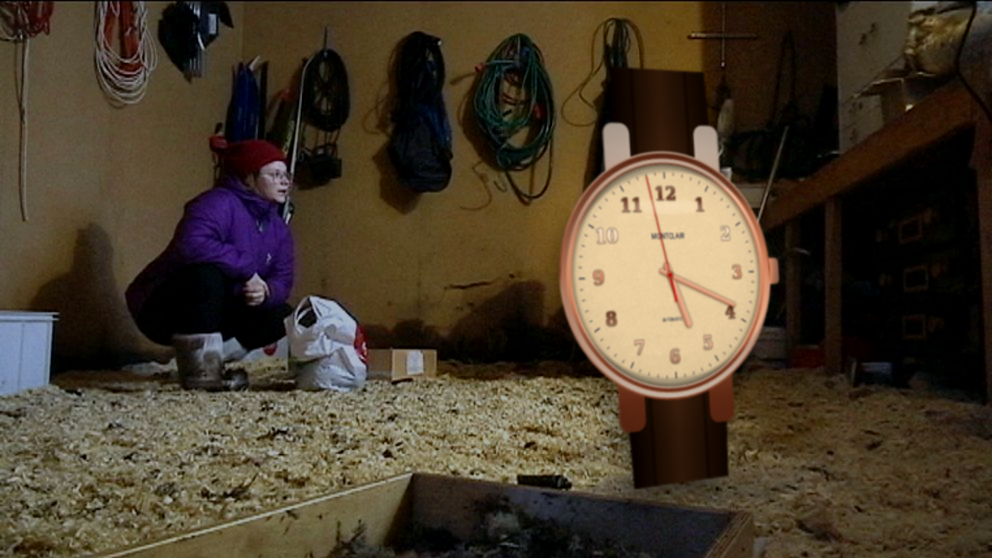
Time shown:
5.18.58
